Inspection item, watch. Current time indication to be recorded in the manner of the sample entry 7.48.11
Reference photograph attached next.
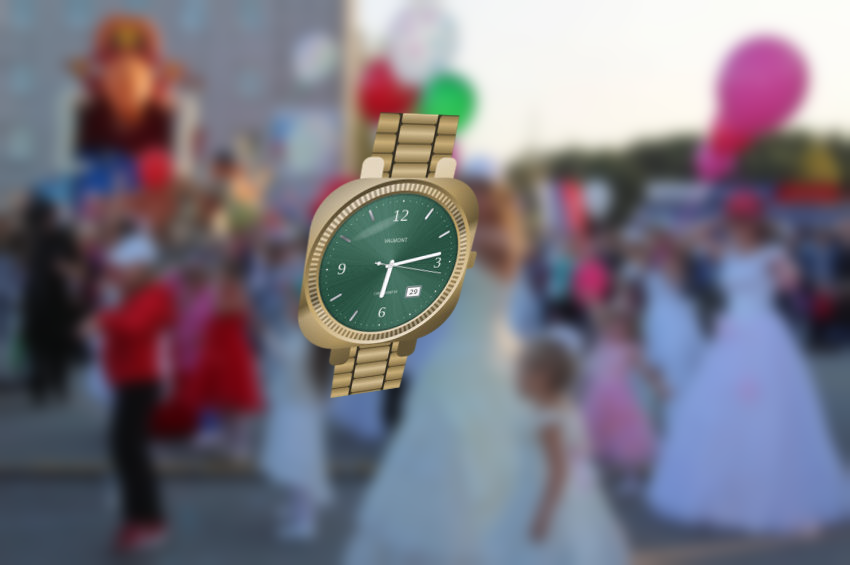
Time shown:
6.13.17
